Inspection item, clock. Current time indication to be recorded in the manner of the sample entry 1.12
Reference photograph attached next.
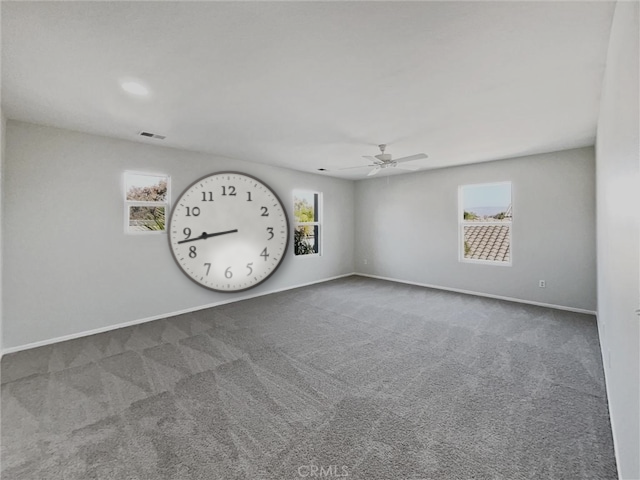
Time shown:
8.43
